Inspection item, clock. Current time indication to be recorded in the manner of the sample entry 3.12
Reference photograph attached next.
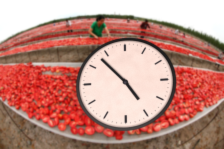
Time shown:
4.53
